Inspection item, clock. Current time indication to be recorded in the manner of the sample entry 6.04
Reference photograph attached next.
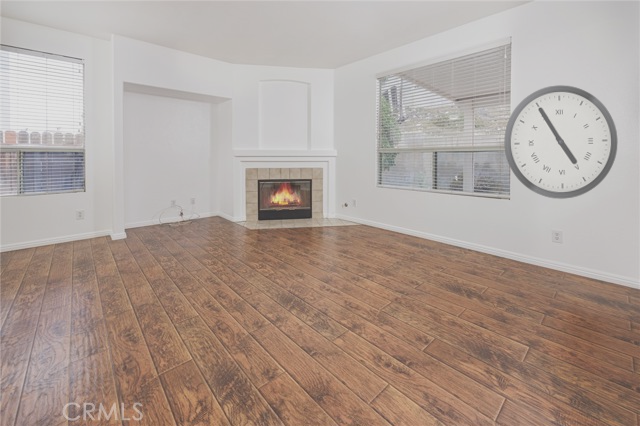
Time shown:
4.55
